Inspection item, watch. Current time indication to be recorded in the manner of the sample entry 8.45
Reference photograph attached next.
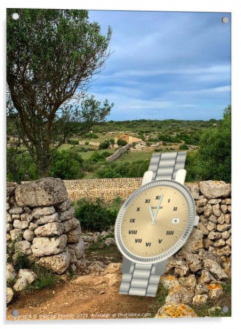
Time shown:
11.01
